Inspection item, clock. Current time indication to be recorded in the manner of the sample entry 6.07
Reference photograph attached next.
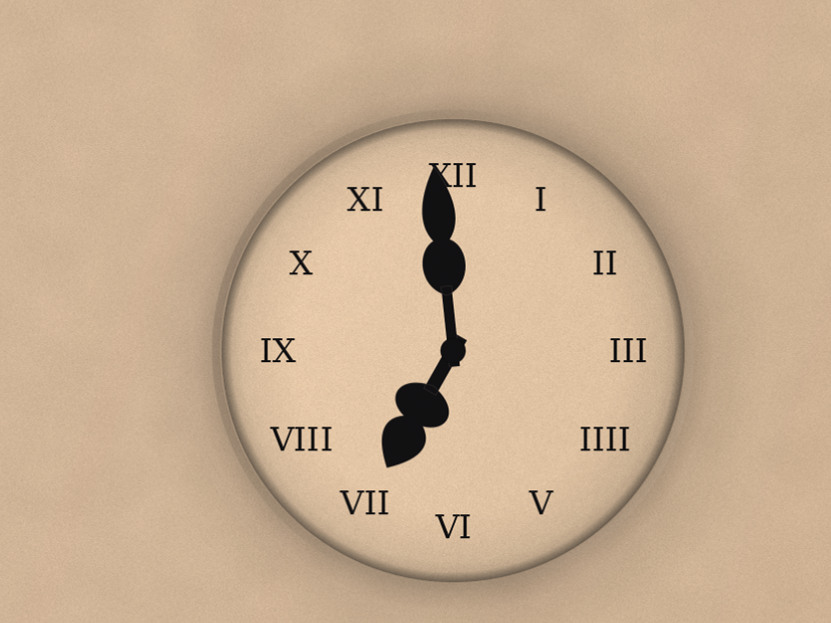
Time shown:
6.59
